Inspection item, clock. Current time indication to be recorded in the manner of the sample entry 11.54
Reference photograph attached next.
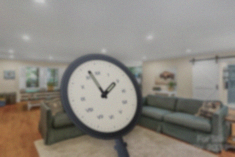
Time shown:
1.57
